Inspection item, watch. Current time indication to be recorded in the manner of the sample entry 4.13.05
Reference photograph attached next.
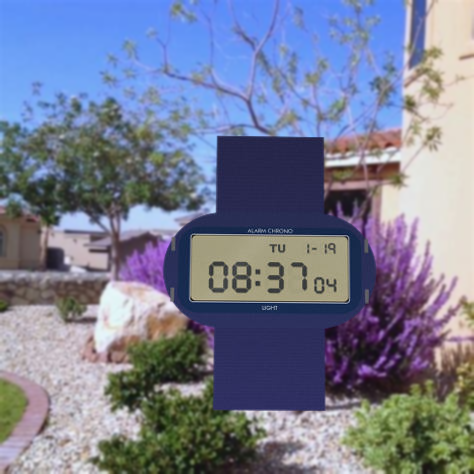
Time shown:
8.37.04
